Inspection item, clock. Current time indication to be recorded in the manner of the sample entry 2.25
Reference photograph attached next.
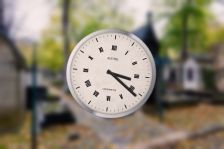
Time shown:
3.21
